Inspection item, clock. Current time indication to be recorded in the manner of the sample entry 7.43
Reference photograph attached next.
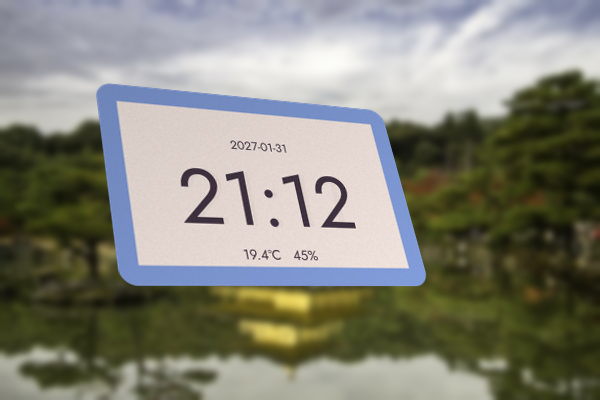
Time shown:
21.12
